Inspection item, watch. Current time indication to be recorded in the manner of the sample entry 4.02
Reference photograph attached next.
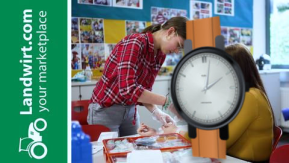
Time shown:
2.02
